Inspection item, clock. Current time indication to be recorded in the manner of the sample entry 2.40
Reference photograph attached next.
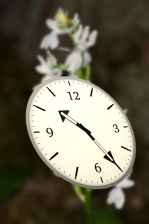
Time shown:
10.25
